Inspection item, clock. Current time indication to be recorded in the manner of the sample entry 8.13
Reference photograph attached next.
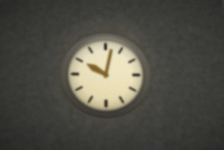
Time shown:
10.02
